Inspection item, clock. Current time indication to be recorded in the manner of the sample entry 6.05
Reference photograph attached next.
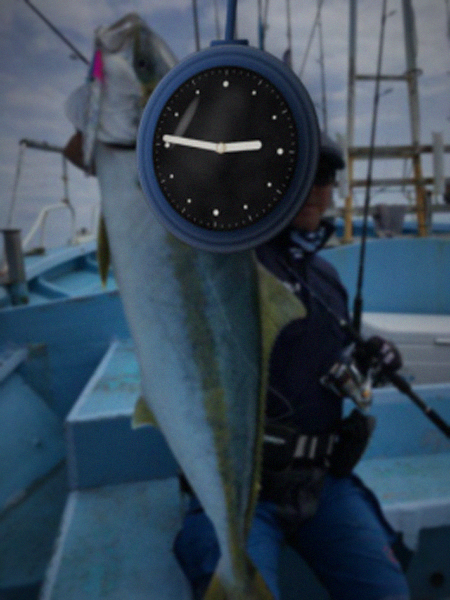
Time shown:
2.46
